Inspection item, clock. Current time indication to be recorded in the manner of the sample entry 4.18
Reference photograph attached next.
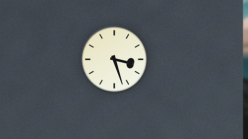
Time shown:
3.27
